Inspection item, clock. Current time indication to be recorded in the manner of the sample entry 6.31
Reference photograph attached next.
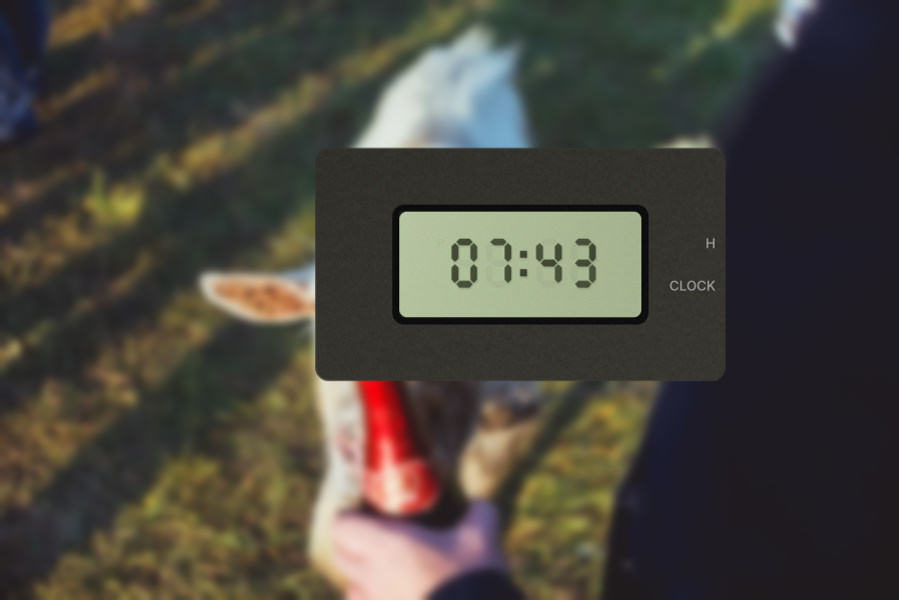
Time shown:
7.43
